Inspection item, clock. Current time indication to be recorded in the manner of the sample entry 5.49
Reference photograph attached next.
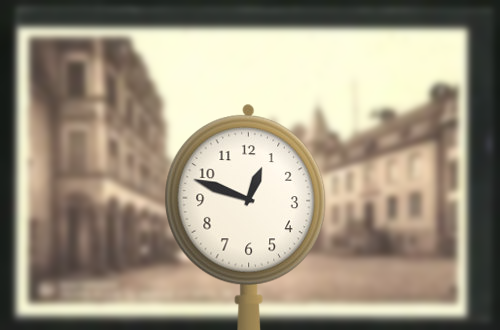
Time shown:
12.48
